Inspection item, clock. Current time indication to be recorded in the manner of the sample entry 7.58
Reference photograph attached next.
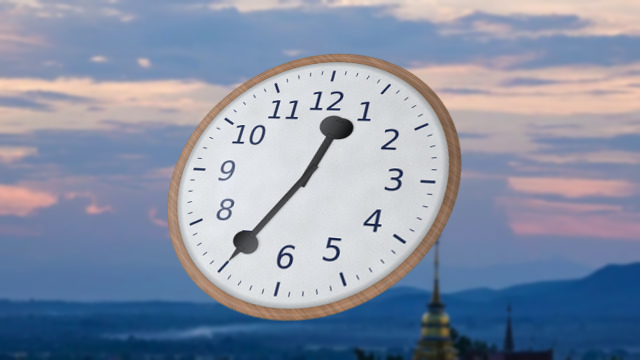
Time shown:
12.35
